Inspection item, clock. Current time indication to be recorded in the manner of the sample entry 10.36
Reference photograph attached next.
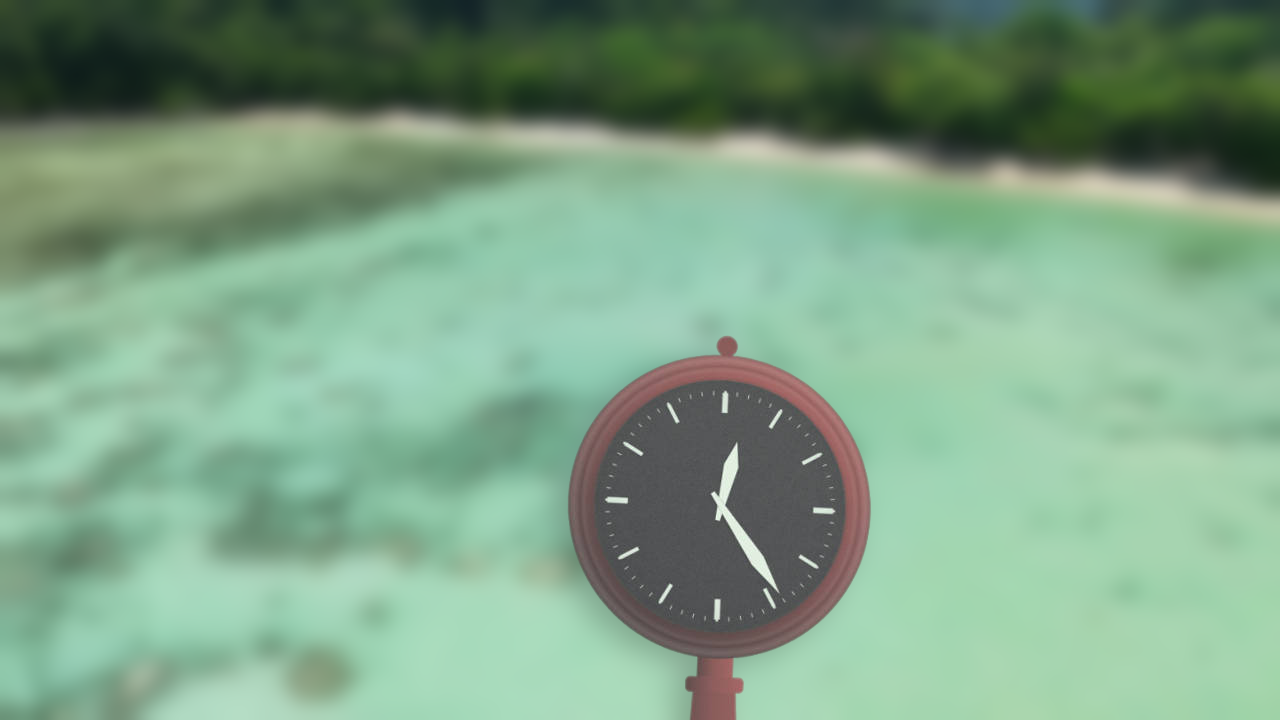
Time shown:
12.24
